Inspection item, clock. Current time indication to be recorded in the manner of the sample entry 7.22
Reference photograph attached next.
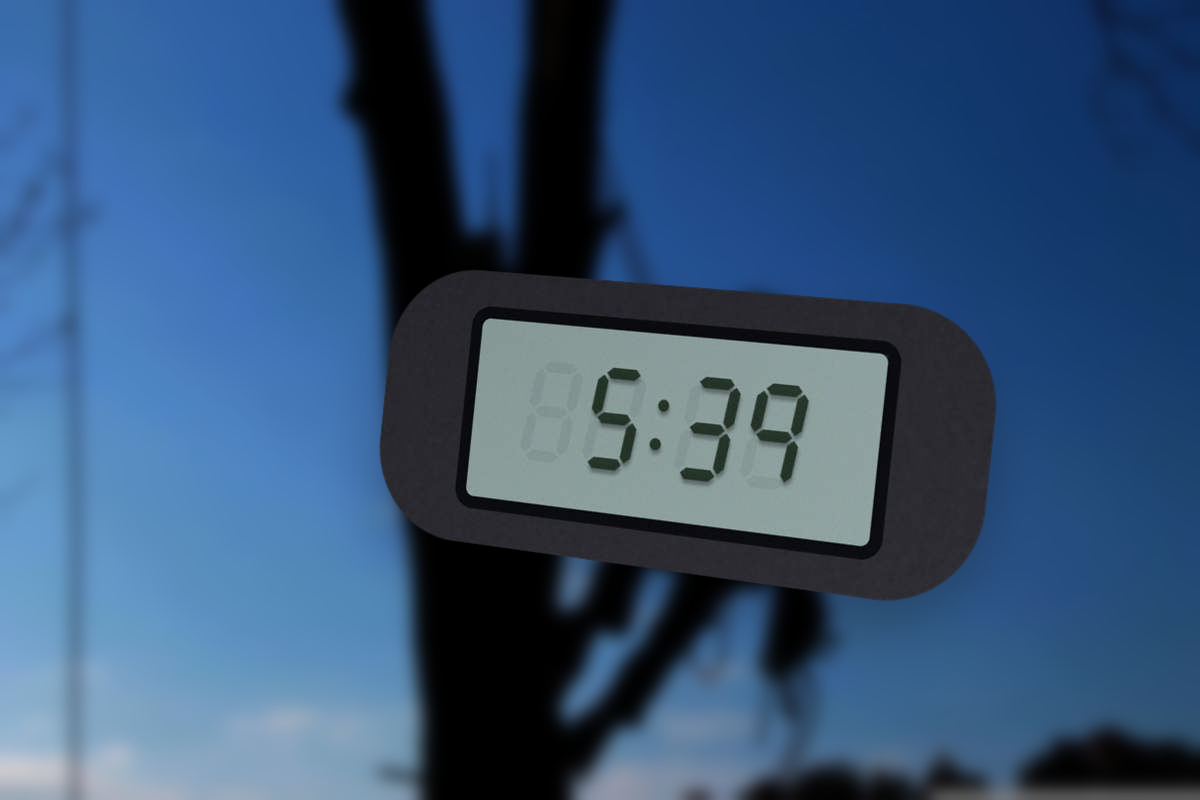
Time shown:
5.39
